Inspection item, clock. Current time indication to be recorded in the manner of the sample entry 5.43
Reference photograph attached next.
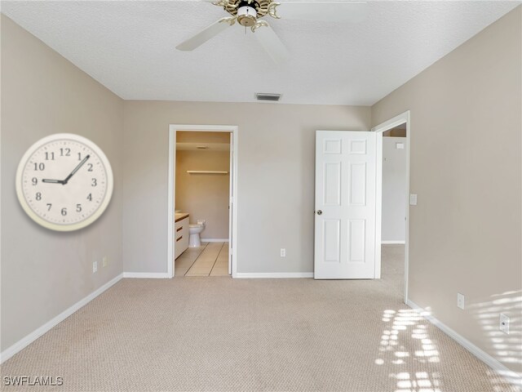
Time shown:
9.07
